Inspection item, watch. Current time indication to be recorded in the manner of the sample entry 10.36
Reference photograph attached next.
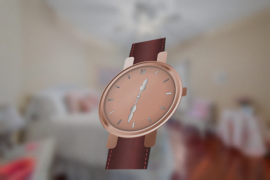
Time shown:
12.32
